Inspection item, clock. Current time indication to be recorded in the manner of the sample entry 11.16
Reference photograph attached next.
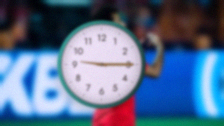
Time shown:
9.15
